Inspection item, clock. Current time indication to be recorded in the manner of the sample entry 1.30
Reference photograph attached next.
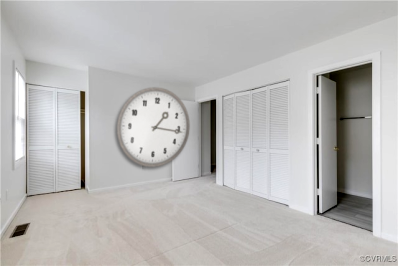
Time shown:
1.16
